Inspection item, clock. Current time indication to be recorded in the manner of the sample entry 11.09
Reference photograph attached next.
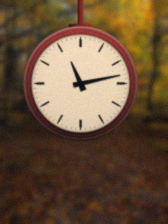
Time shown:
11.13
